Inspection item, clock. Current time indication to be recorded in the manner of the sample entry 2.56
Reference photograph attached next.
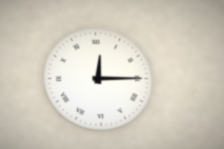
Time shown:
12.15
